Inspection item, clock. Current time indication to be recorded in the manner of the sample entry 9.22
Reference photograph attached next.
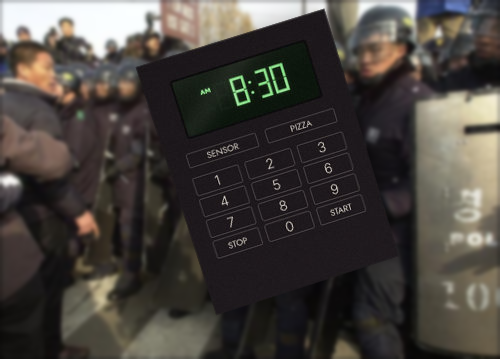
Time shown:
8.30
